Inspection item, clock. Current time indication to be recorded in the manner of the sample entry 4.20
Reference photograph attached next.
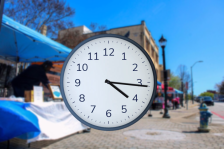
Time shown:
4.16
